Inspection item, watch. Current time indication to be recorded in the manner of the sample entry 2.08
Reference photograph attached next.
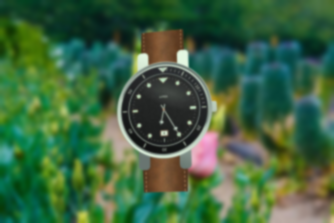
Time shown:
6.25
